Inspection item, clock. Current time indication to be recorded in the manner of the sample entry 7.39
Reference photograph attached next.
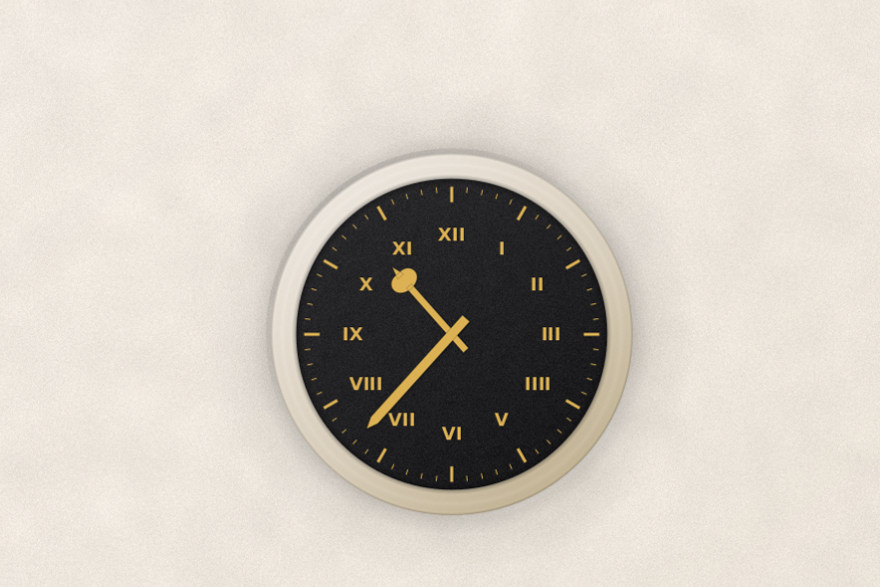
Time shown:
10.37
